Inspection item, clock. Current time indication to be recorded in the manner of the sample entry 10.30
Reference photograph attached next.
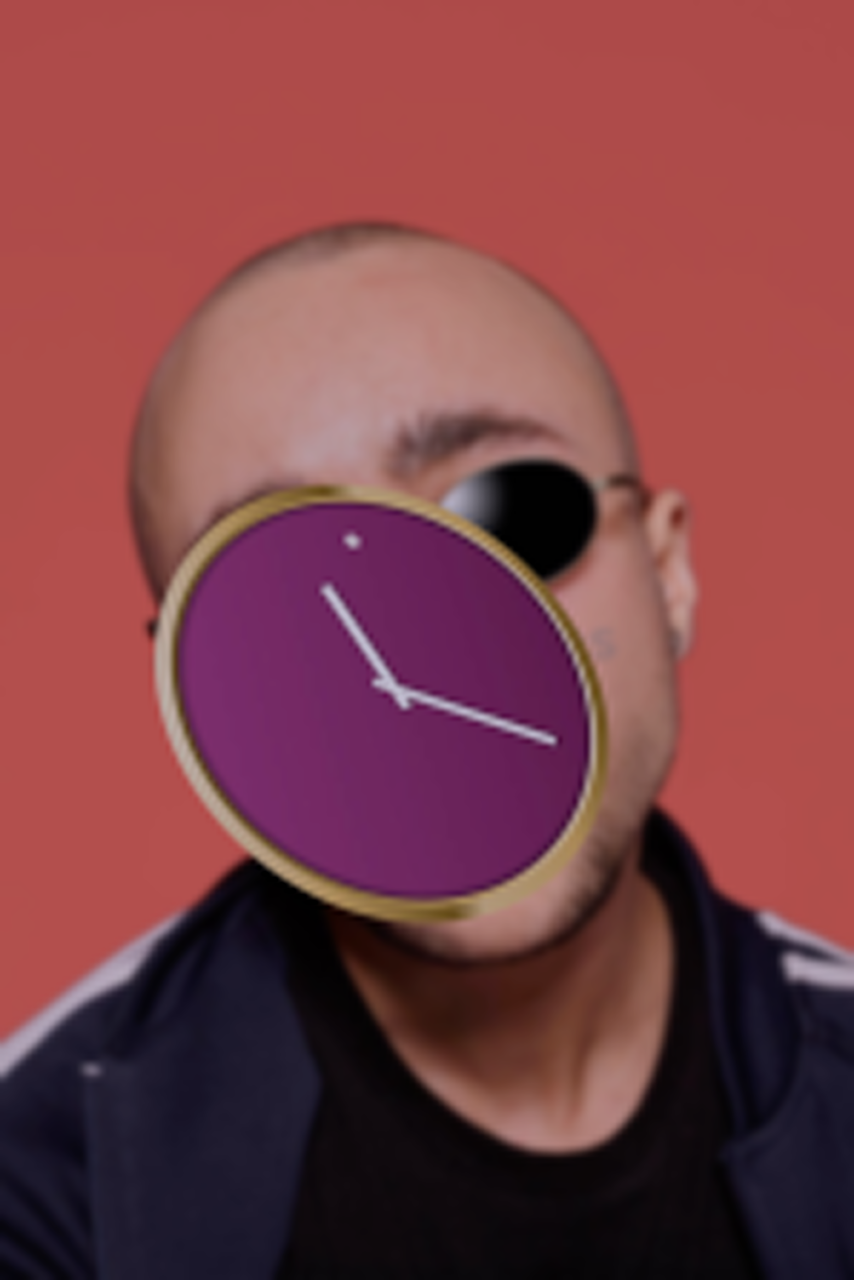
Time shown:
11.19
